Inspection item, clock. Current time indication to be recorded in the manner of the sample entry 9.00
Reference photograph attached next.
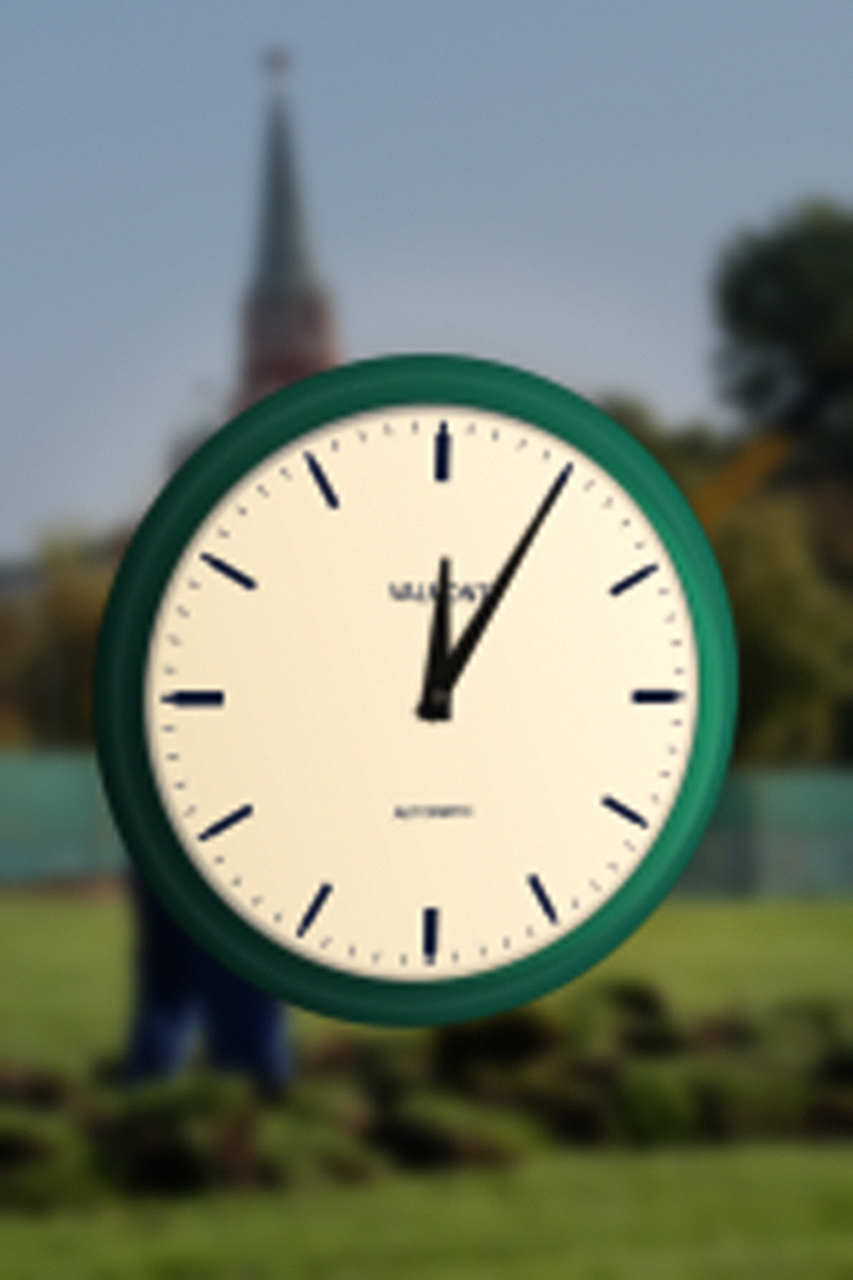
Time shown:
12.05
